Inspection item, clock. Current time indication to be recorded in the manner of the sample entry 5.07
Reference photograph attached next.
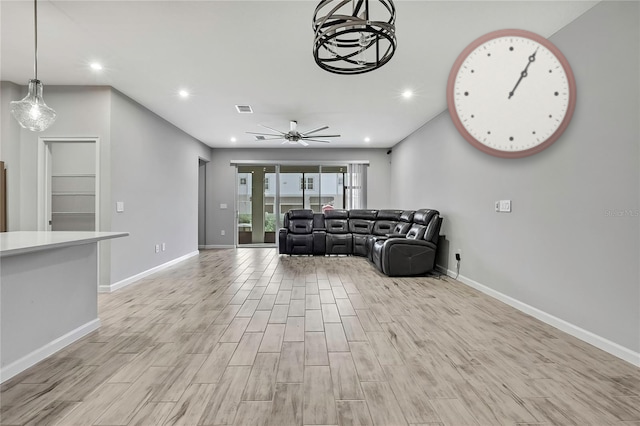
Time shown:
1.05
